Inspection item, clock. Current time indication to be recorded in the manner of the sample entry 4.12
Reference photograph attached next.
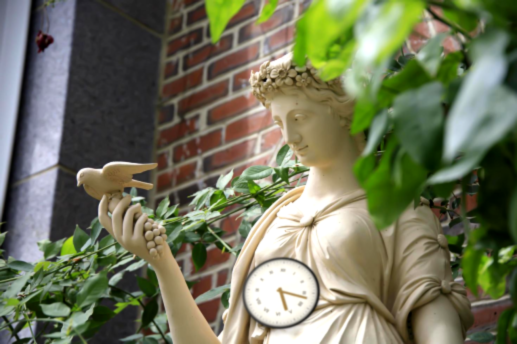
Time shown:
5.17
